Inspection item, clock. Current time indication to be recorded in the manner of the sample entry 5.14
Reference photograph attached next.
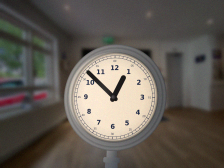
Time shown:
12.52
